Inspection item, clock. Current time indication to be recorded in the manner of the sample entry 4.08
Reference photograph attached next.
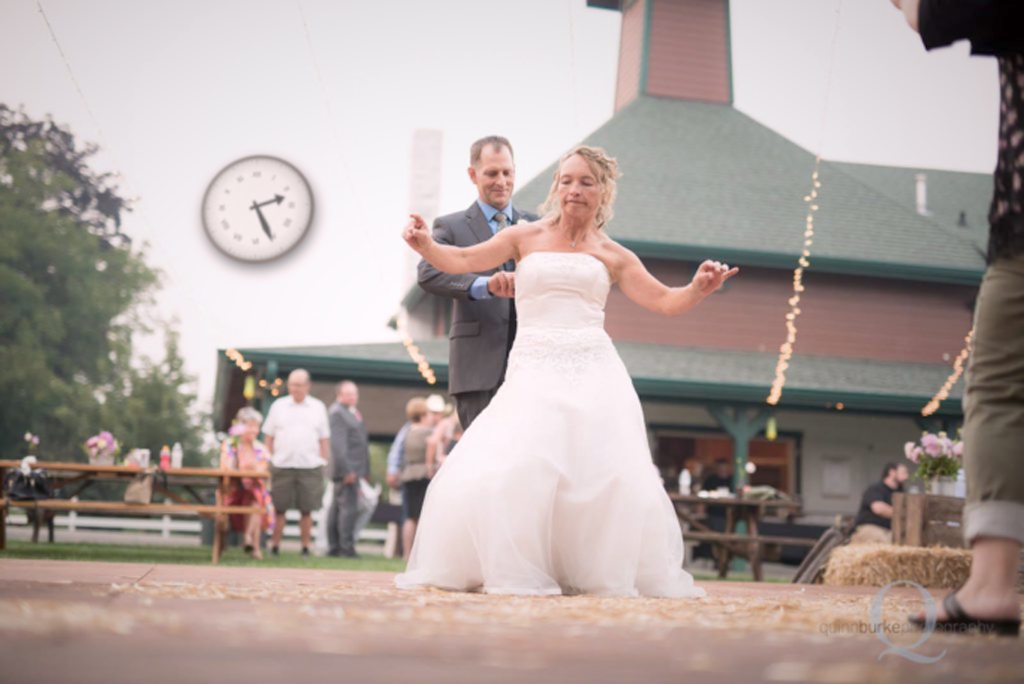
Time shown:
2.26
